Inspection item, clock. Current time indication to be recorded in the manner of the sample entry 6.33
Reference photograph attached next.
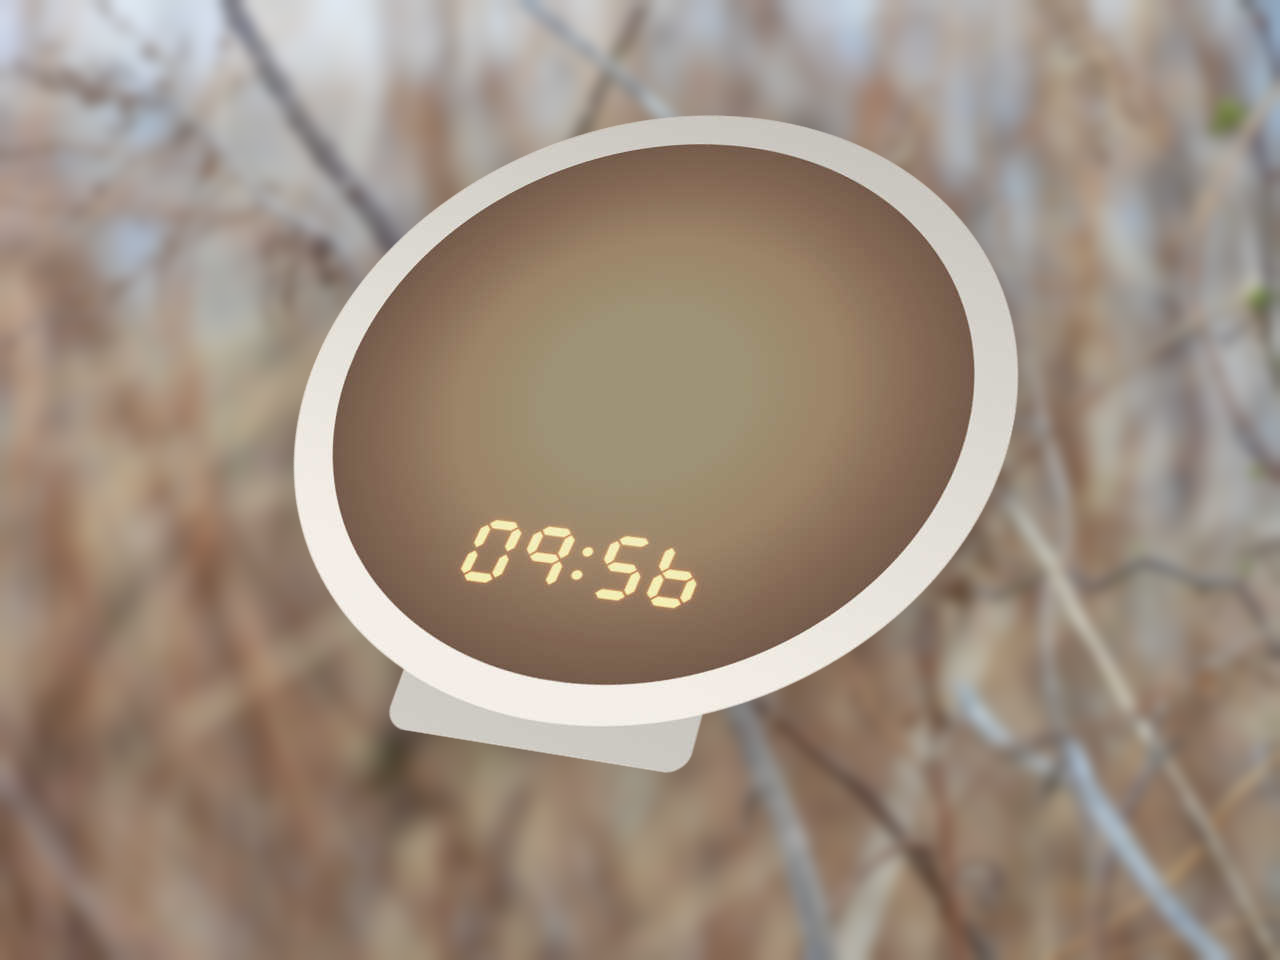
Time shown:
9.56
